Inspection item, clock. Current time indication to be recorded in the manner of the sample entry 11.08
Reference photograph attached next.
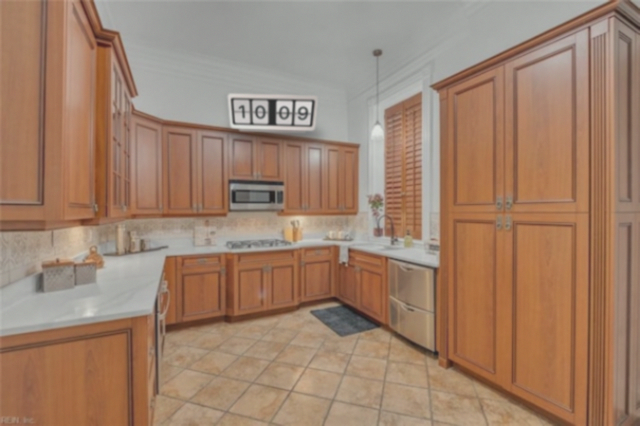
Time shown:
10.09
